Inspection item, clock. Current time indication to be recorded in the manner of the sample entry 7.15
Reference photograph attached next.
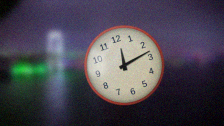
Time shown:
12.13
